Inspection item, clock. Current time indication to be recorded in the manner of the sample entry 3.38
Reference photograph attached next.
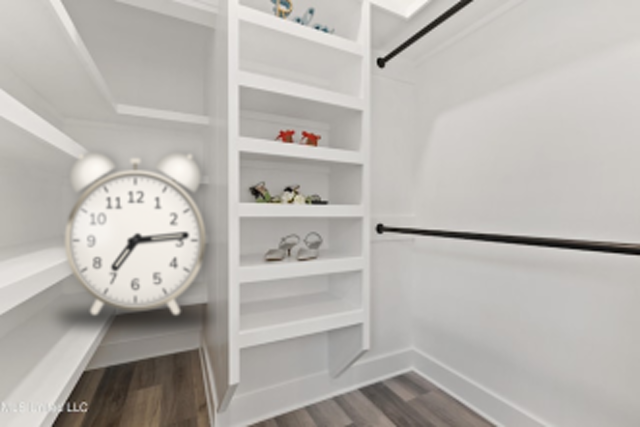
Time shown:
7.14
